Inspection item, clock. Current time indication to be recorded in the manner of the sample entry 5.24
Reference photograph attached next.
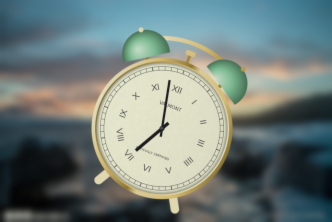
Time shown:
6.58
